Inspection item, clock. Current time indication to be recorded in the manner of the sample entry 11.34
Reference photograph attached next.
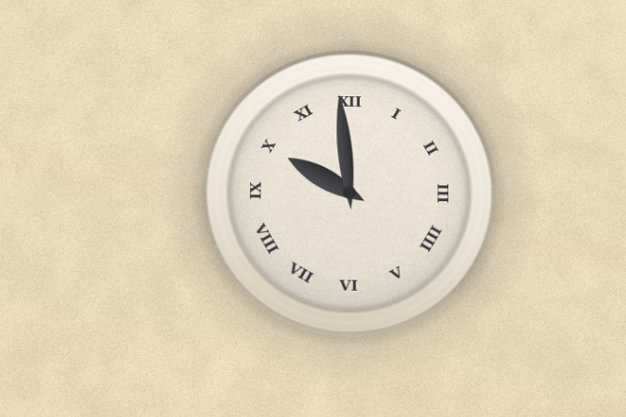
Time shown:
9.59
